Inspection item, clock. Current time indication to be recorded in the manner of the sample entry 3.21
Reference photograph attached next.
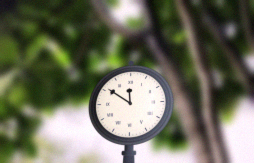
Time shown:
11.51
